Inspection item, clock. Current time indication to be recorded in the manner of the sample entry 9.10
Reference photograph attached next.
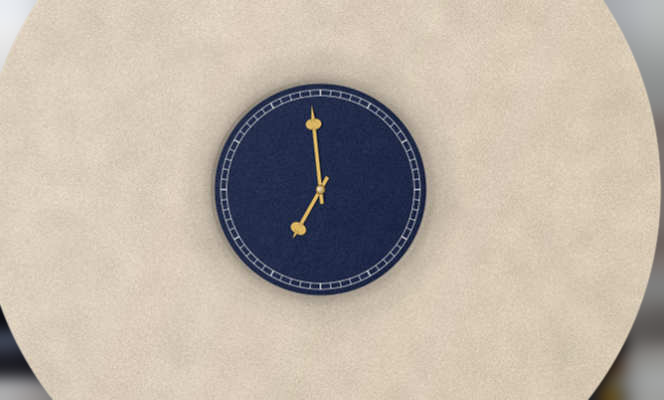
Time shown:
6.59
